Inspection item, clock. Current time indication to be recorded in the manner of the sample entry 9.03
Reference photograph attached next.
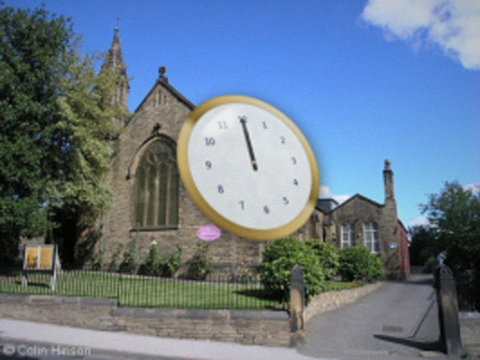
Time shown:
12.00
